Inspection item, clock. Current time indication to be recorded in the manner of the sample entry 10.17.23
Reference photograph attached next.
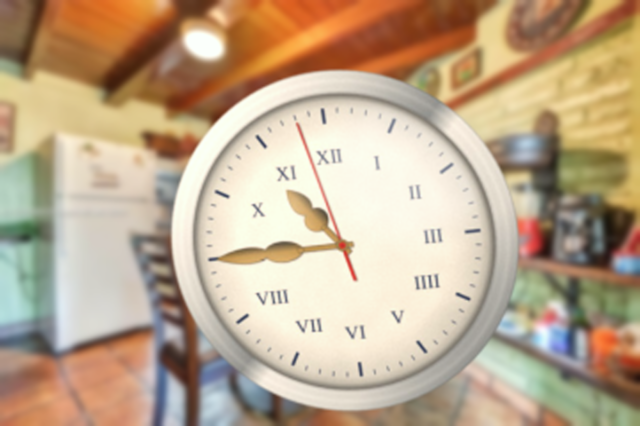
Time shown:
10.44.58
